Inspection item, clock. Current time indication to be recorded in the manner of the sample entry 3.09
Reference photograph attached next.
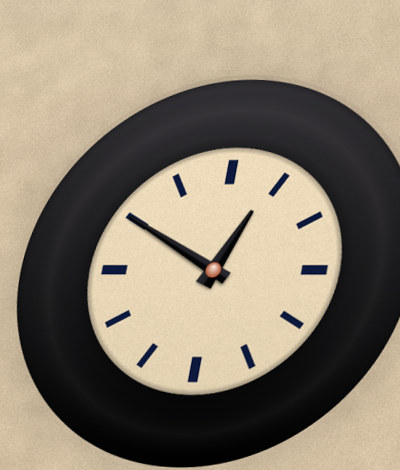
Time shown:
12.50
